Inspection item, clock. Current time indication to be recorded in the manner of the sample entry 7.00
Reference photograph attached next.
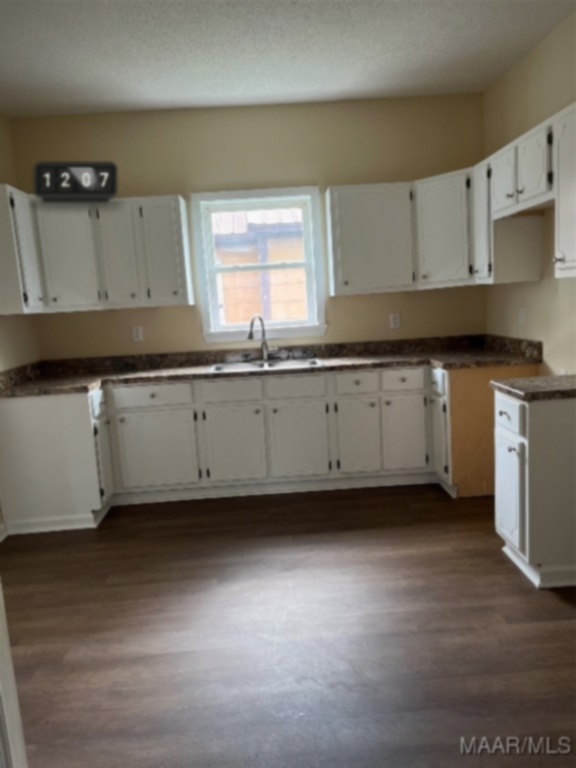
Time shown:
12.07
